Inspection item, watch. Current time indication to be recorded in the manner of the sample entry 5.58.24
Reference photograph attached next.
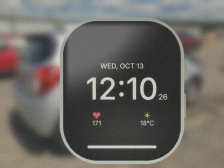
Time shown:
12.10.26
